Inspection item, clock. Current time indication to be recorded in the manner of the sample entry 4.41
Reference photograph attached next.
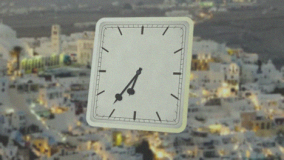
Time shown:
6.36
